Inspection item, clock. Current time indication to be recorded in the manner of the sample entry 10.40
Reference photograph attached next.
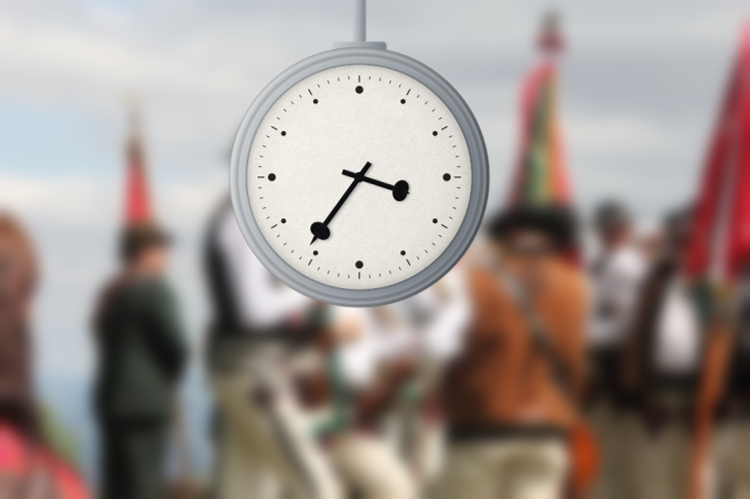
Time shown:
3.36
